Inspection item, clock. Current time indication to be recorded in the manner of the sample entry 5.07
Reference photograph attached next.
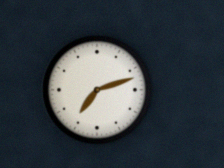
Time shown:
7.12
